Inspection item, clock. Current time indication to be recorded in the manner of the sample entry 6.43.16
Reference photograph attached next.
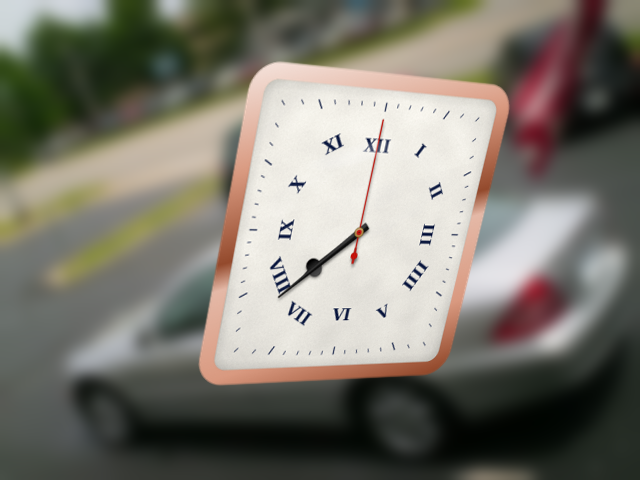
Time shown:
7.38.00
